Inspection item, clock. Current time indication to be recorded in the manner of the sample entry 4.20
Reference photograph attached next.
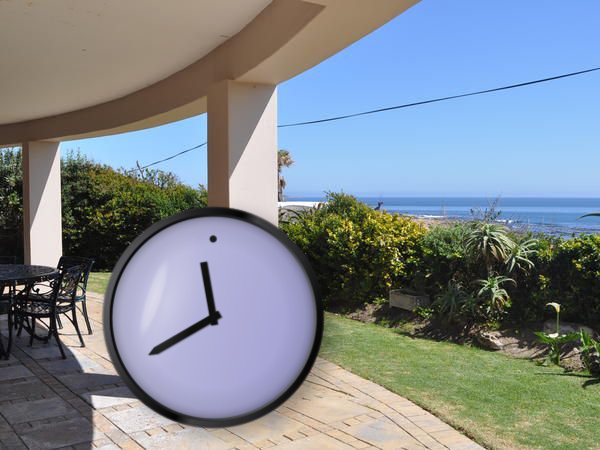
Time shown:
11.40
